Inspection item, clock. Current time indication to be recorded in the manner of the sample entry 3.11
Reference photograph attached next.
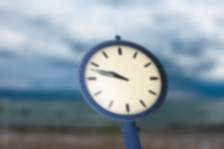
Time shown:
9.48
